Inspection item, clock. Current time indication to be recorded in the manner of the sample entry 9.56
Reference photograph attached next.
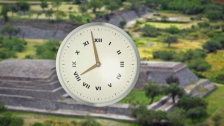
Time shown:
7.58
